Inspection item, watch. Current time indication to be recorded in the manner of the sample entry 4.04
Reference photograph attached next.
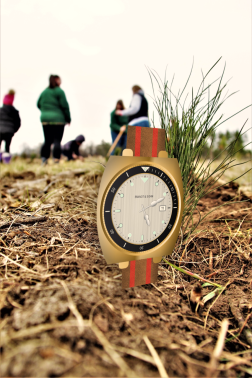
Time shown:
5.11
